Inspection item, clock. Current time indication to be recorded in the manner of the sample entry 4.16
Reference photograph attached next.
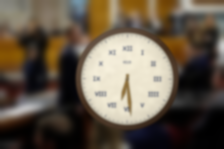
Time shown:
6.29
